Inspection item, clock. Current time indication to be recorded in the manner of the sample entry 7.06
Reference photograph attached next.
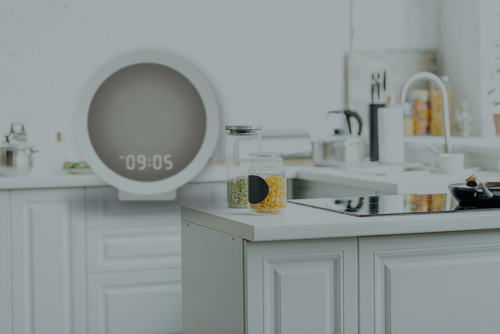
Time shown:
9.05
